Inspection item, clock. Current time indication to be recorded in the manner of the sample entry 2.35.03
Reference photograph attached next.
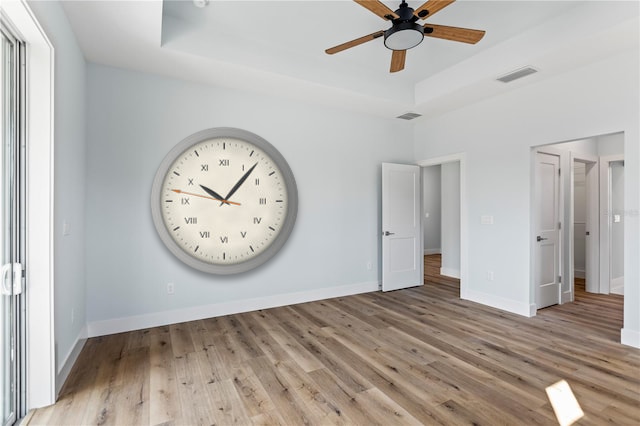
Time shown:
10.06.47
